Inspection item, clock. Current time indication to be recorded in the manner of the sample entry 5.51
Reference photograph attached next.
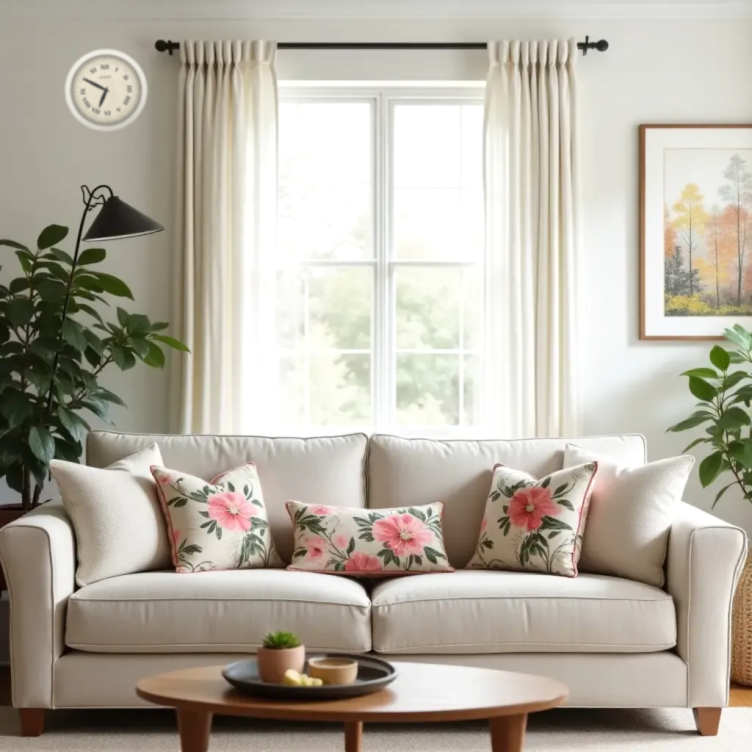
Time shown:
6.50
